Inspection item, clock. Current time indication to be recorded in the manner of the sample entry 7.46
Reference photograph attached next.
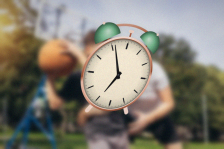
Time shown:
6.56
